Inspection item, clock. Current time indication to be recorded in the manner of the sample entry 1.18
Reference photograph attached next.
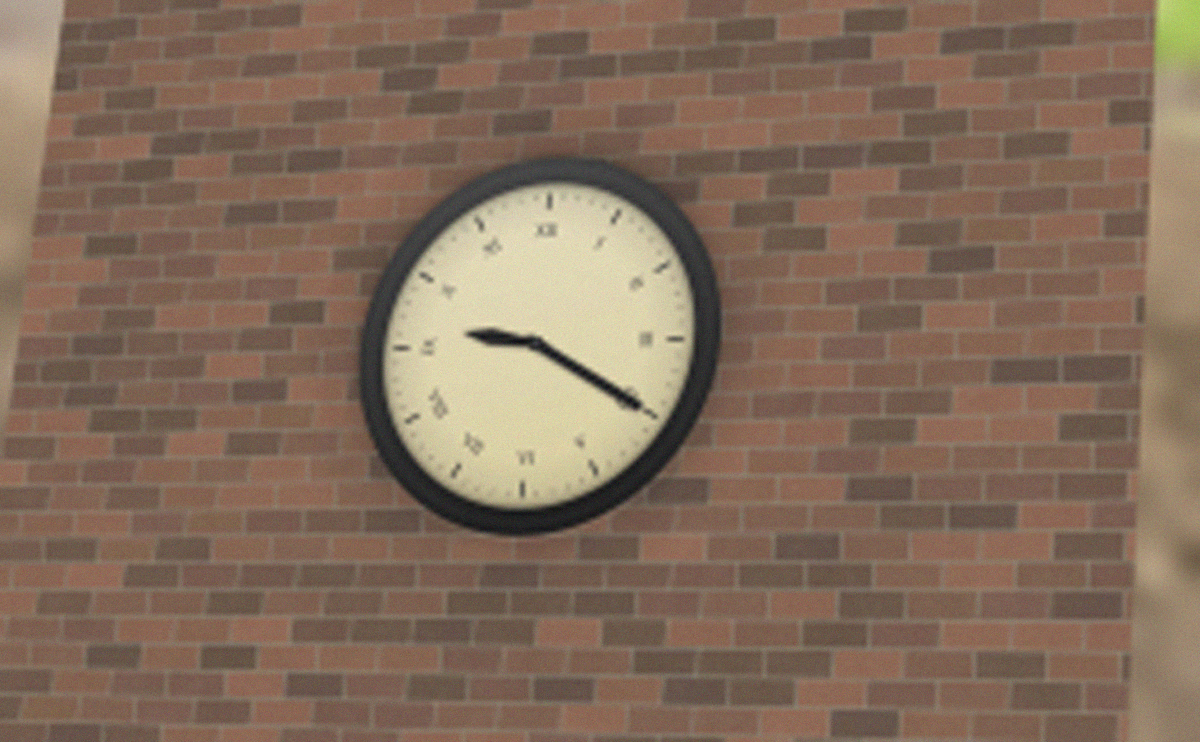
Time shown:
9.20
